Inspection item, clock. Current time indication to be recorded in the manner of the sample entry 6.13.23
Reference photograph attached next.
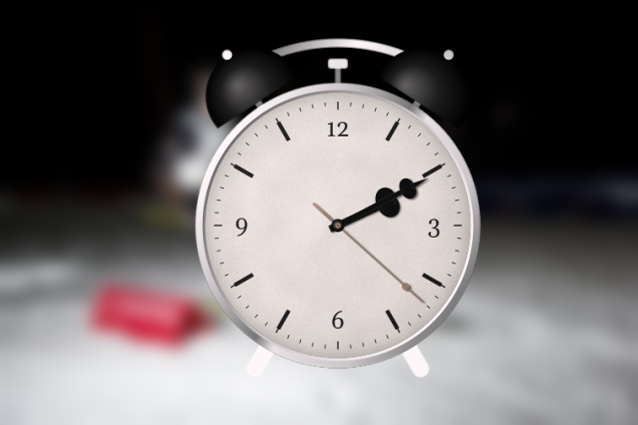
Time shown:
2.10.22
